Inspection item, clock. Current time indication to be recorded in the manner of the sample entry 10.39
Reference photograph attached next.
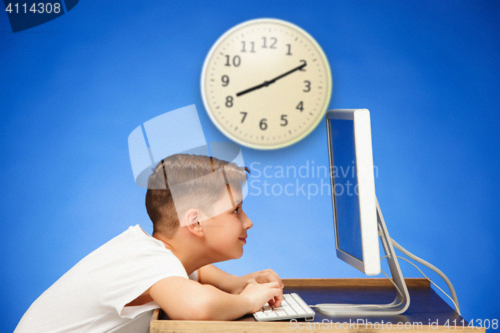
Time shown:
8.10
